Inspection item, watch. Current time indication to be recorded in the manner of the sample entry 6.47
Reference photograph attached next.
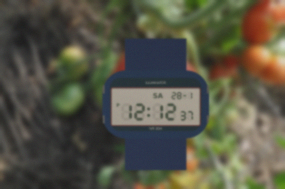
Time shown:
12.12
